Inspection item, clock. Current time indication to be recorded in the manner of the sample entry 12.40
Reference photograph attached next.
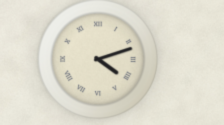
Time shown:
4.12
